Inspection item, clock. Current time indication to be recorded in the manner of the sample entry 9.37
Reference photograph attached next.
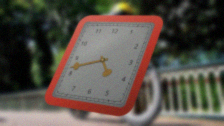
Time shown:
4.42
